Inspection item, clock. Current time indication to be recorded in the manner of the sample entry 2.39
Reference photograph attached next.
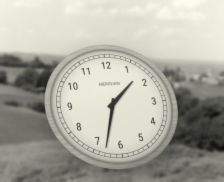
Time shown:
1.33
